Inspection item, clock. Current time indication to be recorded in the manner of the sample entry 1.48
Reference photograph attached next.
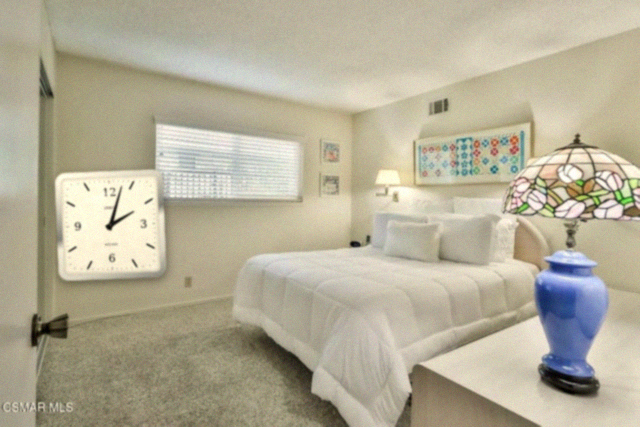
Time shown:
2.03
